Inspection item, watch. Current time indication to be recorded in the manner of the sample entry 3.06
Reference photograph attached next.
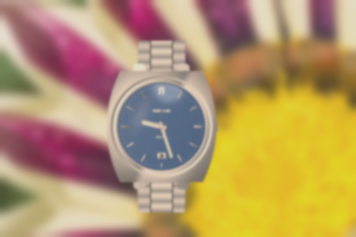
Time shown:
9.27
